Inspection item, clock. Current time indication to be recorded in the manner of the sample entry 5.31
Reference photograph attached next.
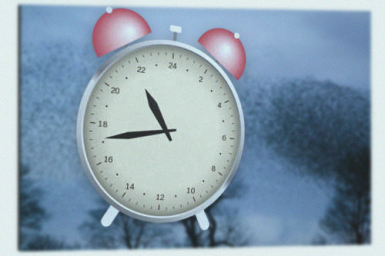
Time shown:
21.43
